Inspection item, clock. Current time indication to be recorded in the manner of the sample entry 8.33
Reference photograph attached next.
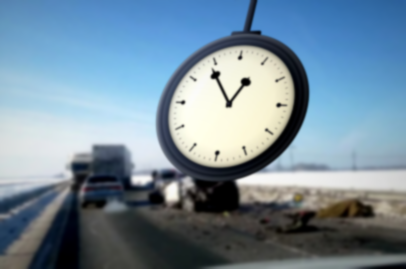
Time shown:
12.54
